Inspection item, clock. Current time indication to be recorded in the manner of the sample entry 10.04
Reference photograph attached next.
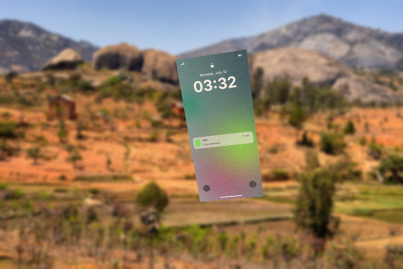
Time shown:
3.32
